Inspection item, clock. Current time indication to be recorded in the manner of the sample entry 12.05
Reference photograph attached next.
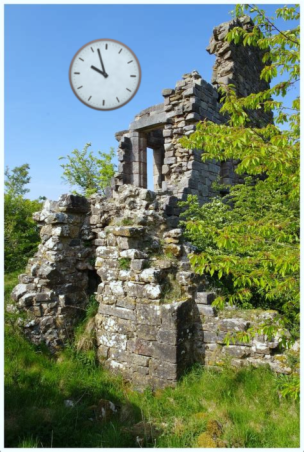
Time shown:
9.57
